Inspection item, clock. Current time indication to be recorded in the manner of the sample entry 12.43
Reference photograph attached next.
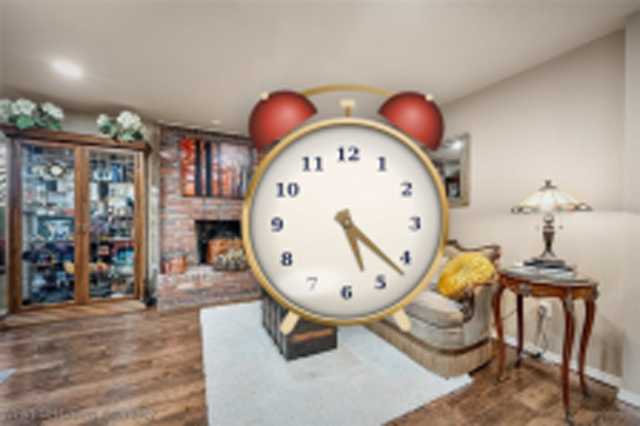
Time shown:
5.22
